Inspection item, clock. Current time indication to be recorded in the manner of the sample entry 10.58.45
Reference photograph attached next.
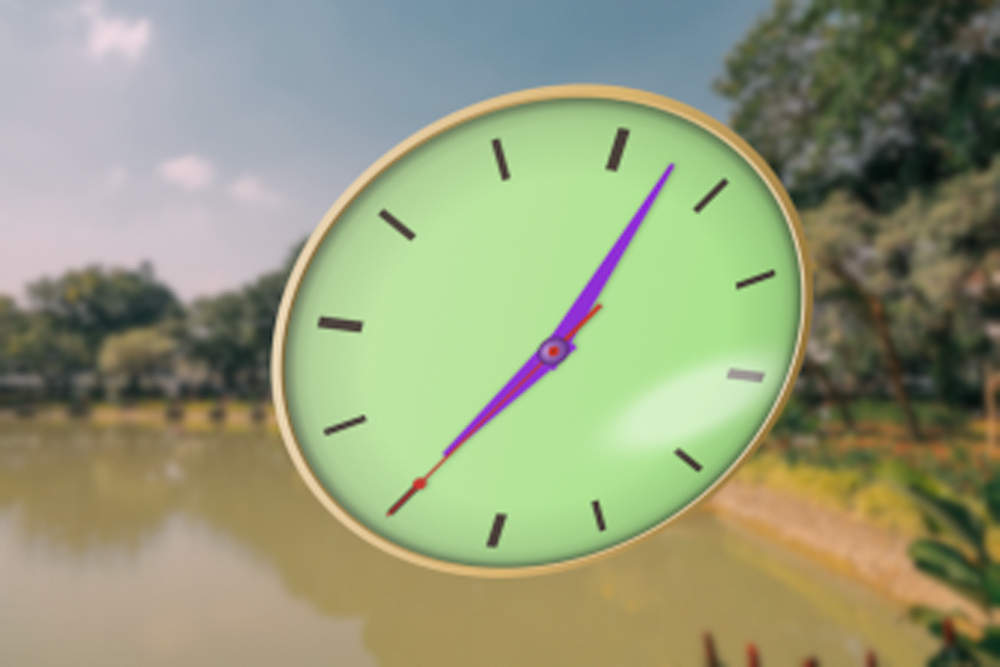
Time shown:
7.02.35
